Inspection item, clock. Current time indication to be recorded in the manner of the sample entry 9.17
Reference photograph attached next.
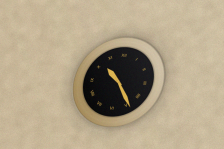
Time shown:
10.24
